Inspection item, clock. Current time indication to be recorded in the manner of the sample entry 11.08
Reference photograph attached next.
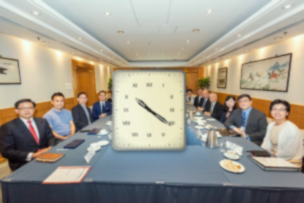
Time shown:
10.21
